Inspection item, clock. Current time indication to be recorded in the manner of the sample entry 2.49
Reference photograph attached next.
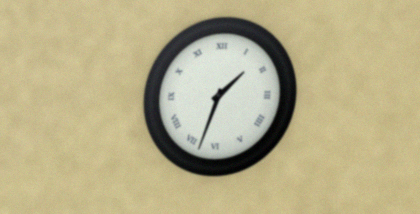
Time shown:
1.33
